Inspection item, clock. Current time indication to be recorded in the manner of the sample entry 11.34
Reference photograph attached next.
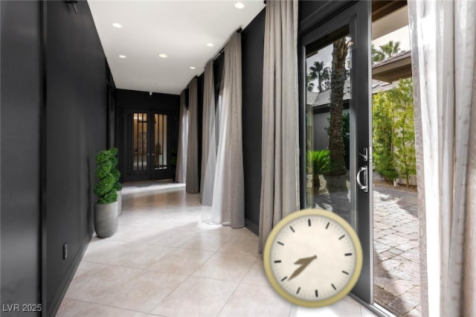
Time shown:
8.39
